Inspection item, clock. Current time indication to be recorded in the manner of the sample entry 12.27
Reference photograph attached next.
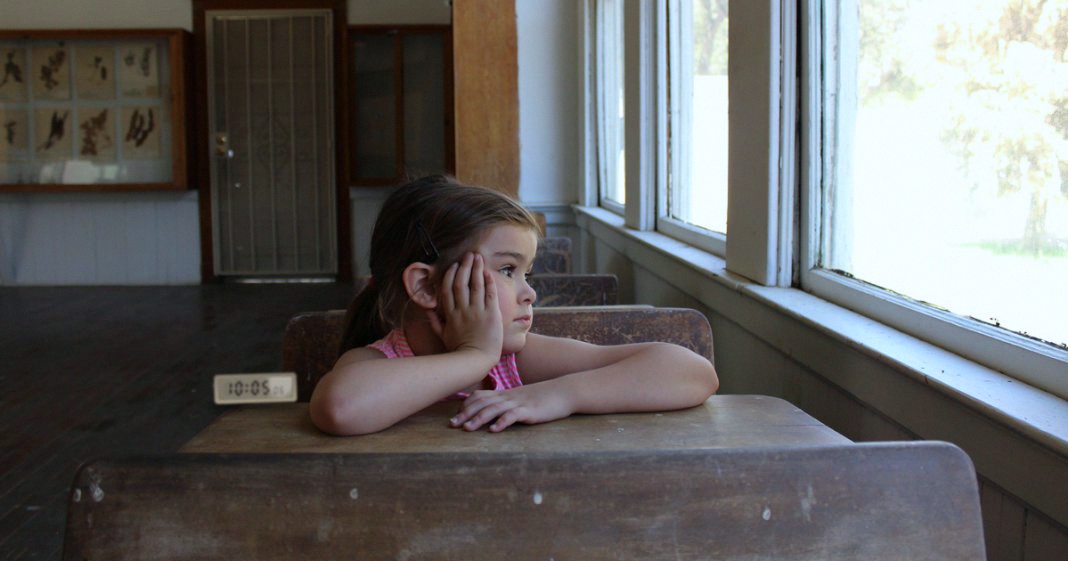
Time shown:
10.05
